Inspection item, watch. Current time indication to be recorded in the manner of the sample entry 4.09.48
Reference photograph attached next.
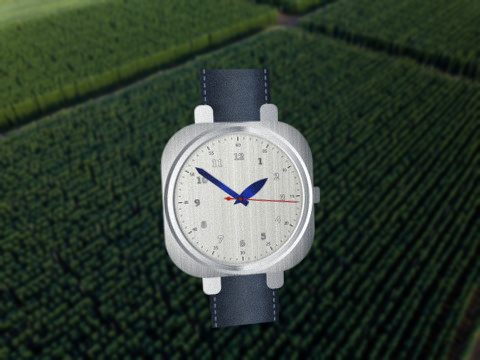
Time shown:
1.51.16
